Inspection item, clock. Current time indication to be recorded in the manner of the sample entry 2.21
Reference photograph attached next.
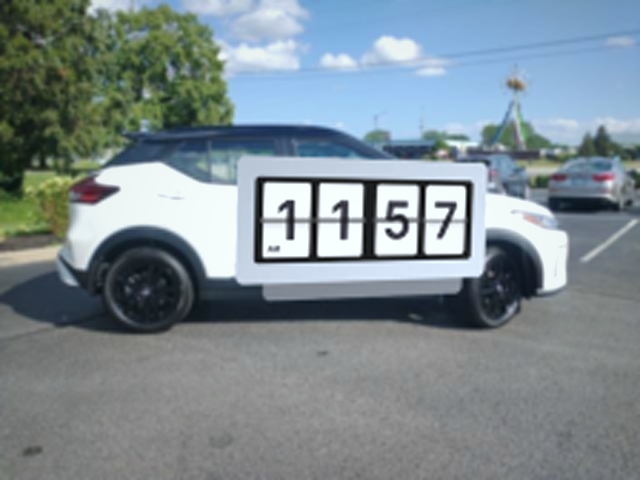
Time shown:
11.57
